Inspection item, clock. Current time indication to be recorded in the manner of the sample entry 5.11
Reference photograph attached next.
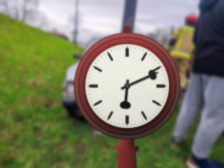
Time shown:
6.11
